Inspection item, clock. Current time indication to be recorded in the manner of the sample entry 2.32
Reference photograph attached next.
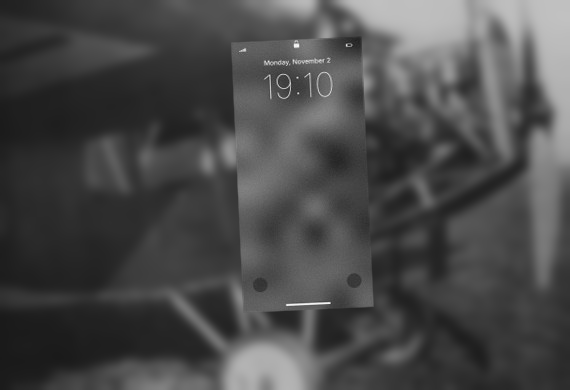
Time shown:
19.10
